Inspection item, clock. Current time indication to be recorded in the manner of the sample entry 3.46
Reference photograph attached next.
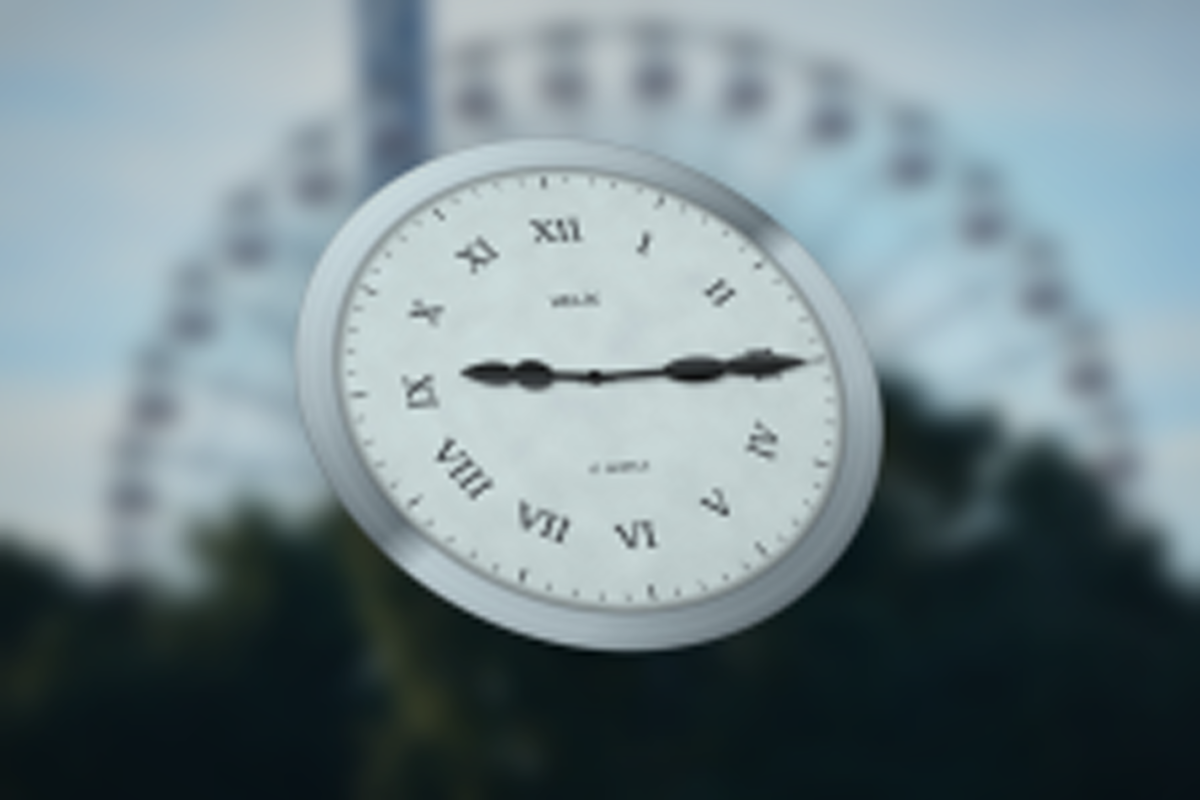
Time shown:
9.15
